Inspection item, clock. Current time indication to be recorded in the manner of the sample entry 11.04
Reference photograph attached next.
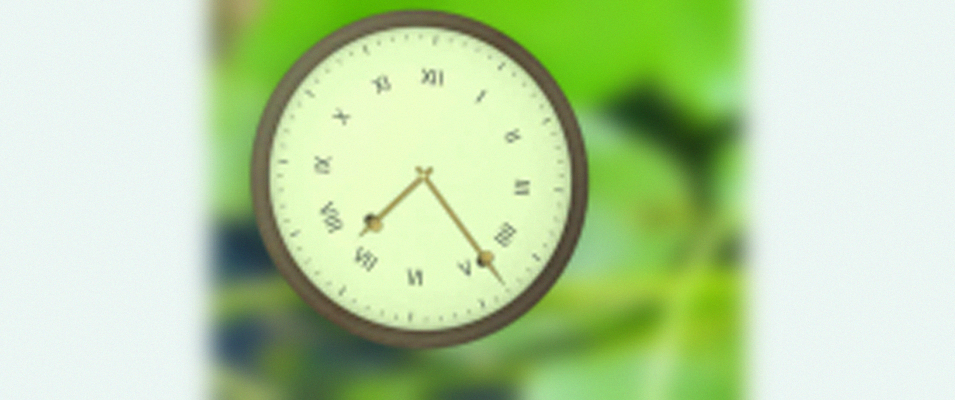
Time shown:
7.23
